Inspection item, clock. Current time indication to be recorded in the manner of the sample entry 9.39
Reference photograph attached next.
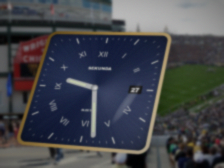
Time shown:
9.28
